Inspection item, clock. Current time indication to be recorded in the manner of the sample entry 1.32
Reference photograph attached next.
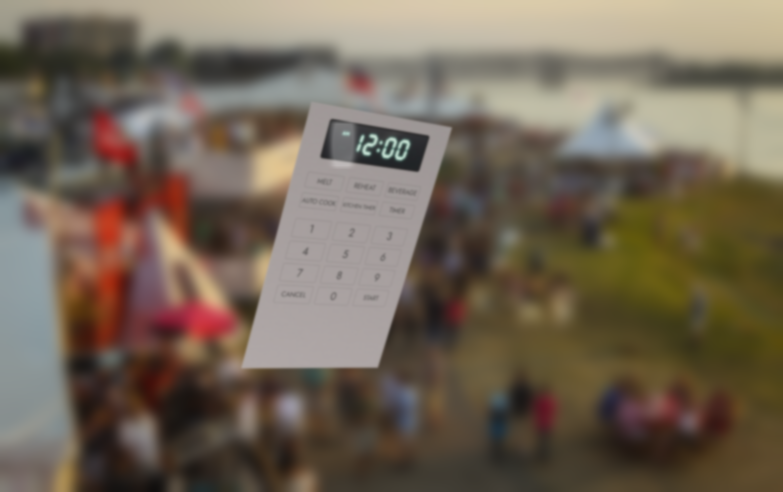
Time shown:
12.00
